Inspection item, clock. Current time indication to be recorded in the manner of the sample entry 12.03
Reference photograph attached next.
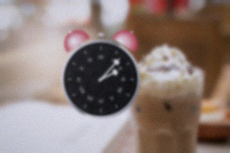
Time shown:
2.07
